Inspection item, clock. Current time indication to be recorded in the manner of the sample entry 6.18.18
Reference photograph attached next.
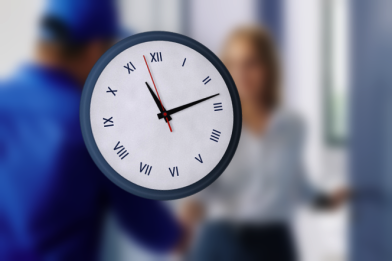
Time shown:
11.12.58
